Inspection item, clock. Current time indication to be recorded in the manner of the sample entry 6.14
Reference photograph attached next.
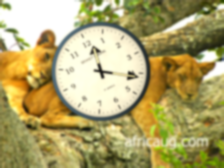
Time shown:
12.21
